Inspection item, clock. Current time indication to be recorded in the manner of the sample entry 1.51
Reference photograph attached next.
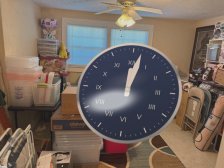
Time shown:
12.02
